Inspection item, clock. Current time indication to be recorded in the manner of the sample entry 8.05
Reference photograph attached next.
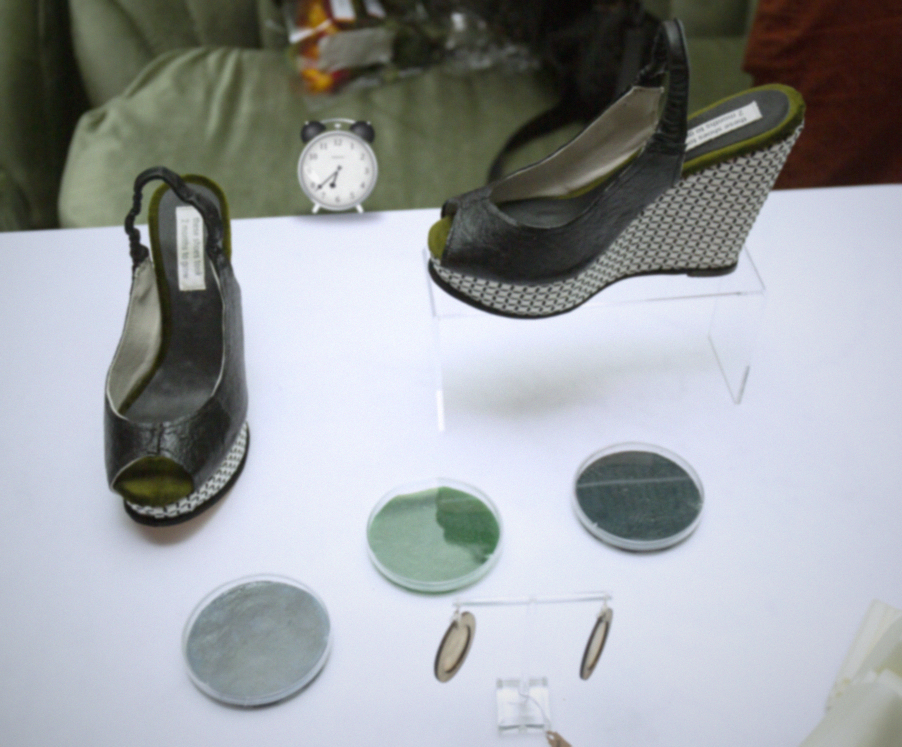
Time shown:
6.38
